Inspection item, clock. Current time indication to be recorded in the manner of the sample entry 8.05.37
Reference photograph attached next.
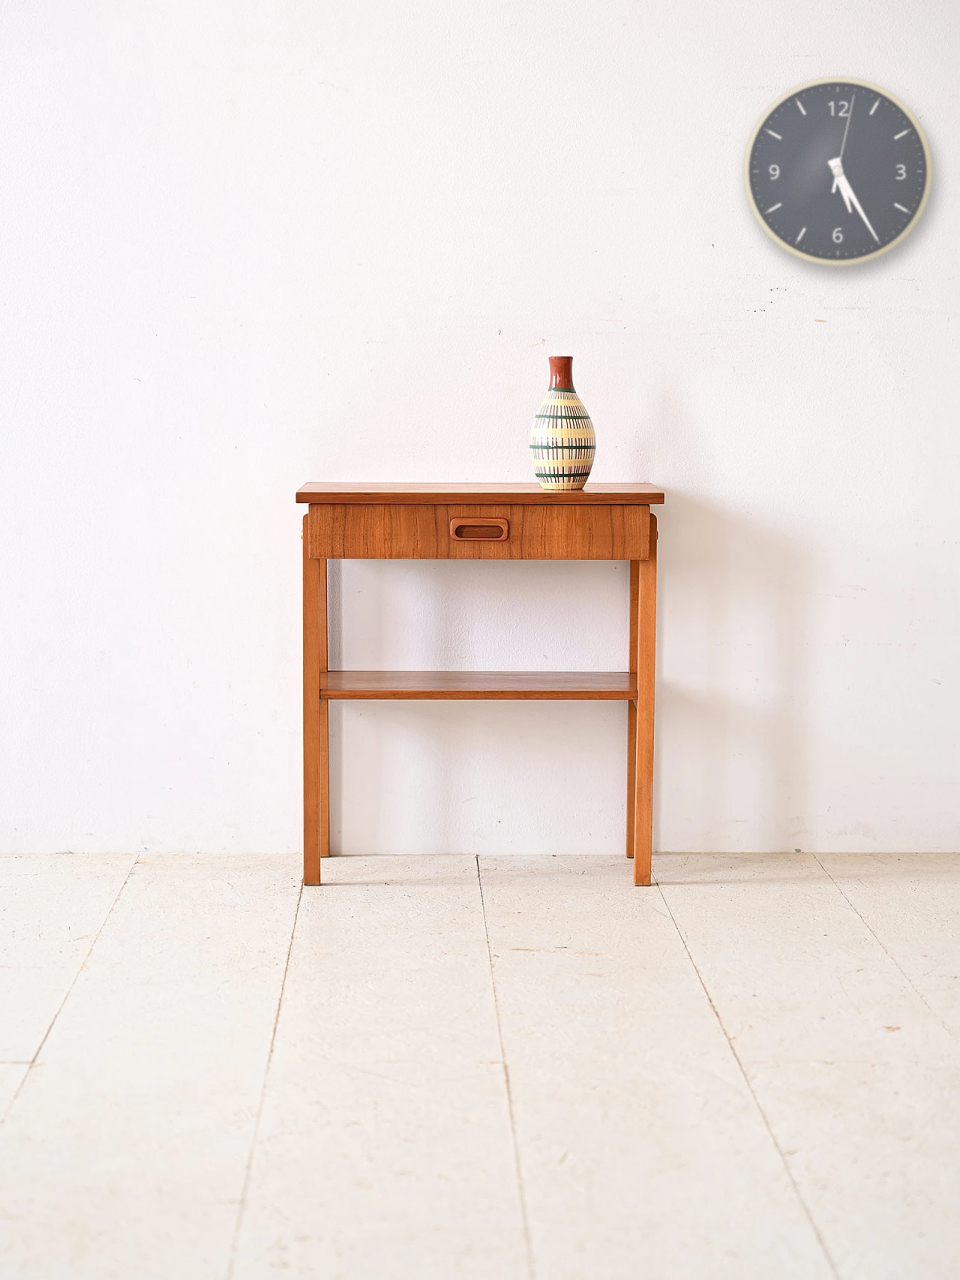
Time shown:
5.25.02
